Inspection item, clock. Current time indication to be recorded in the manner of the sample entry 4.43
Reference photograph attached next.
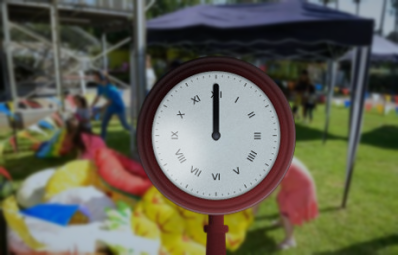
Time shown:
12.00
